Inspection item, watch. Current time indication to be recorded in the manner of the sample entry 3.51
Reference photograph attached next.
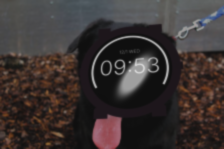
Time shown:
9.53
